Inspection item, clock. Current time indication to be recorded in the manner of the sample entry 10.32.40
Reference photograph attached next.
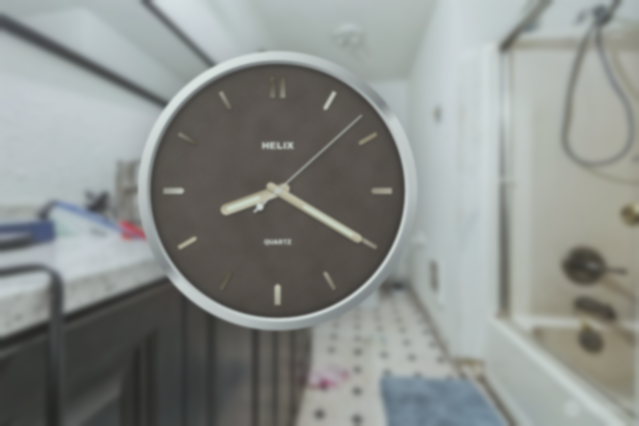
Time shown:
8.20.08
